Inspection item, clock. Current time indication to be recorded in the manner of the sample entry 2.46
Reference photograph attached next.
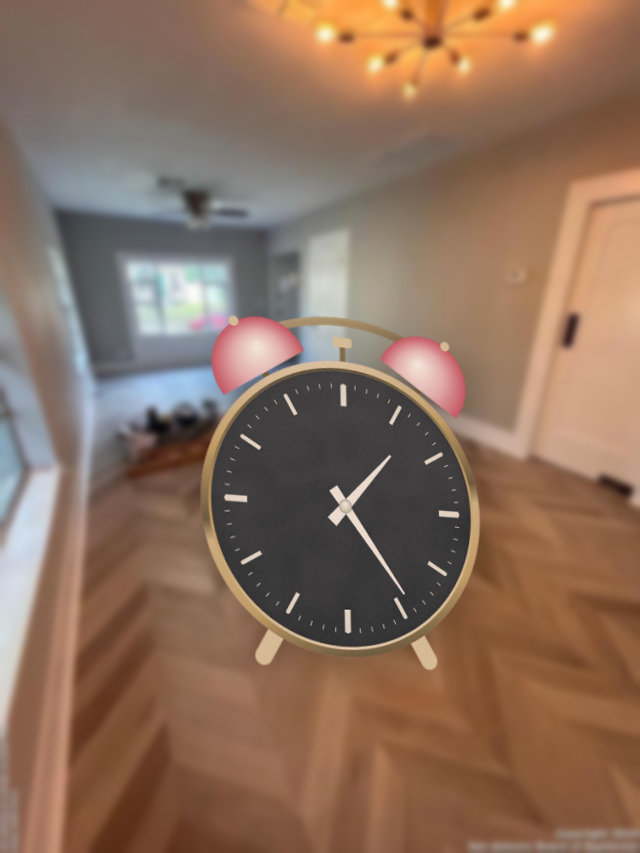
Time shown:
1.24
